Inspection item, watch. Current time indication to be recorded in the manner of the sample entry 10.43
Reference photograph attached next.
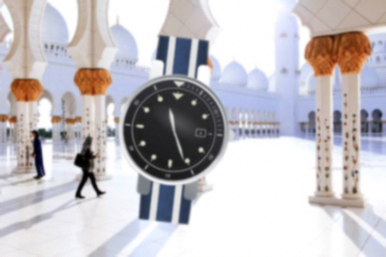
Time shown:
11.26
